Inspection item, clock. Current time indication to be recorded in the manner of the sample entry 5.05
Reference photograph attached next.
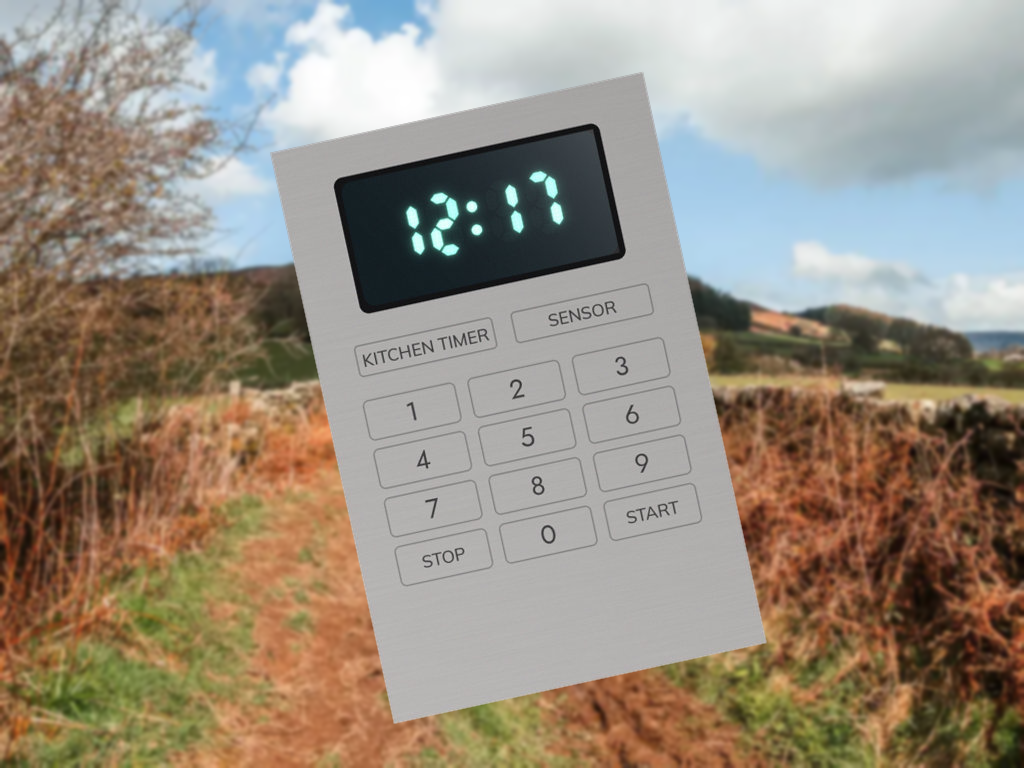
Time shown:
12.17
